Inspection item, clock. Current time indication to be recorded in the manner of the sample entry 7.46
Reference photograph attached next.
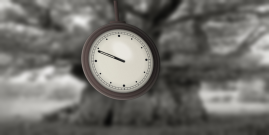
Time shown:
9.49
